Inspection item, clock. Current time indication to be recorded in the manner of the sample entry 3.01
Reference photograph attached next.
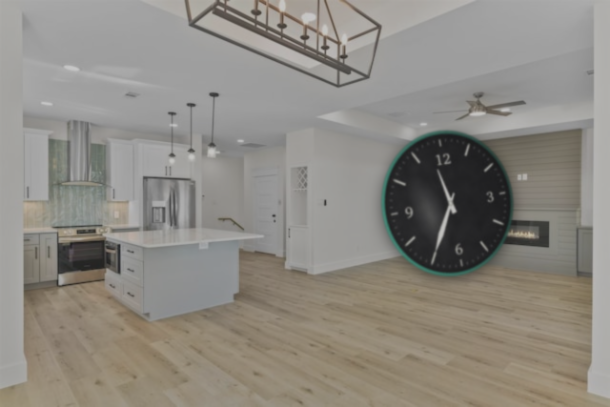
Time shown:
11.35
